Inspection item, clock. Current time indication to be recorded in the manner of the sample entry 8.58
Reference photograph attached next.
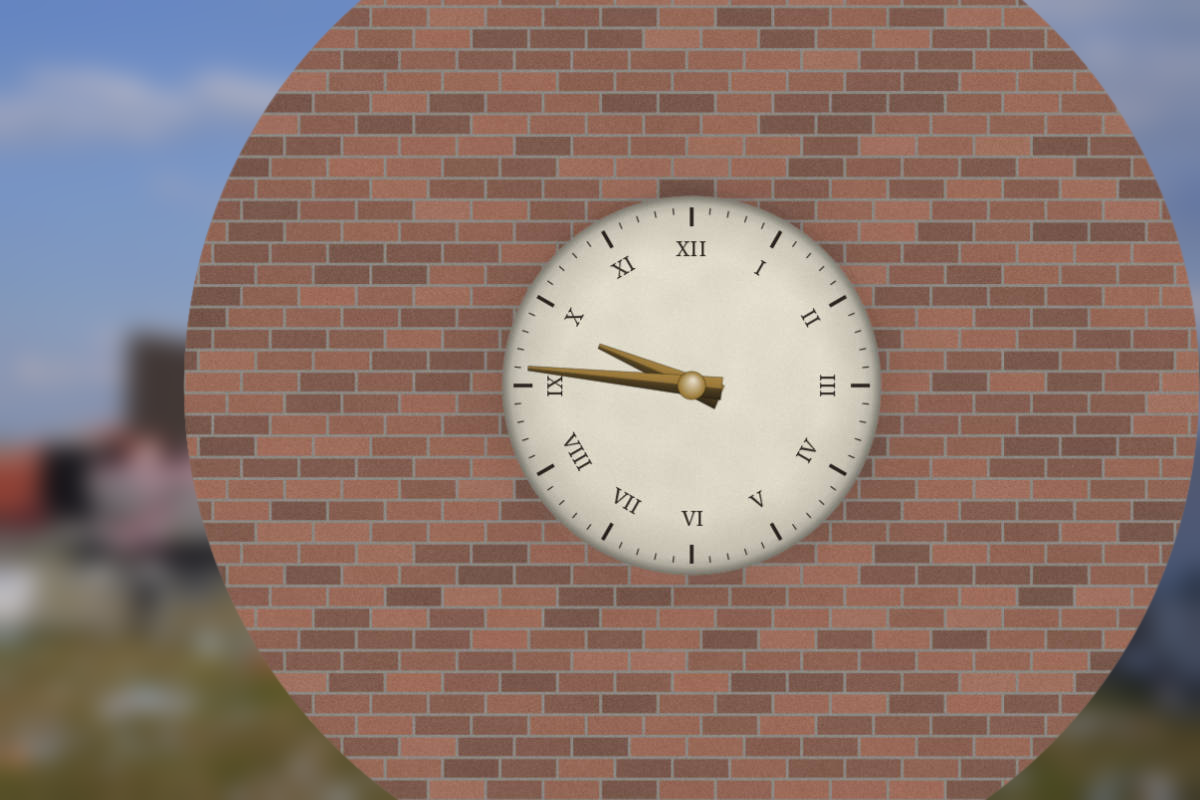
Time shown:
9.46
